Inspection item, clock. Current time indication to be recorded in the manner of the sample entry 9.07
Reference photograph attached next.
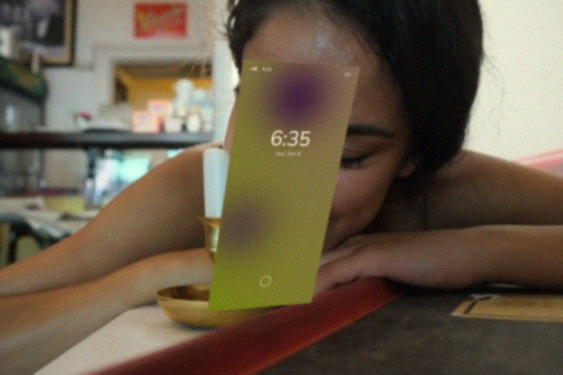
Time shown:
6.35
